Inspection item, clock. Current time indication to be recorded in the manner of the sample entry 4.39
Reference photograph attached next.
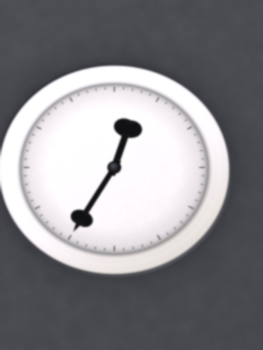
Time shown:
12.35
